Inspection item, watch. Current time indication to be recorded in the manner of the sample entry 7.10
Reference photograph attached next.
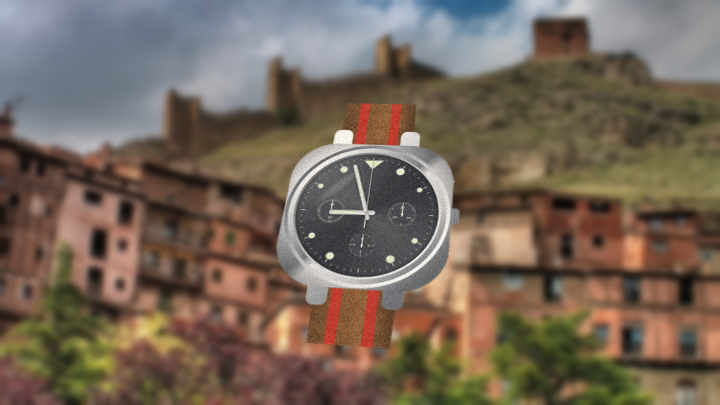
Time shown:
8.57
